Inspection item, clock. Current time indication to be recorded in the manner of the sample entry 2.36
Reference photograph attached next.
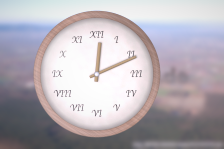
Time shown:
12.11
